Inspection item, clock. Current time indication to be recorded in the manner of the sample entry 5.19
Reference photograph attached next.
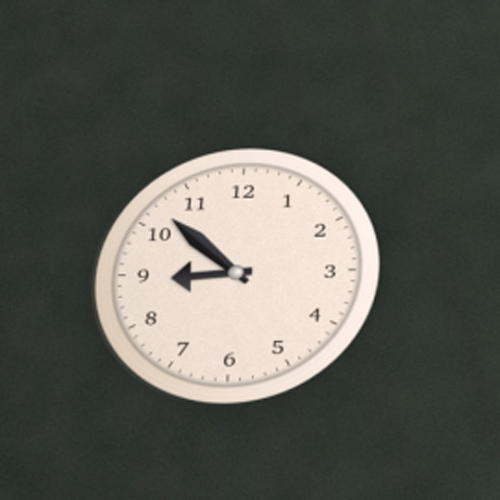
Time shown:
8.52
